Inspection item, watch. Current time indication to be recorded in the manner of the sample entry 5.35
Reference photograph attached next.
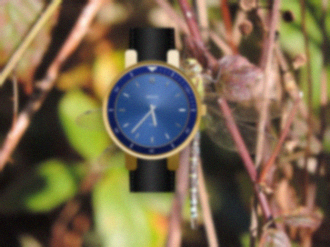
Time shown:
5.37
